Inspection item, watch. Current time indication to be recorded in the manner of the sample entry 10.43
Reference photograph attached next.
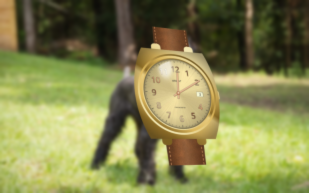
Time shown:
12.10
